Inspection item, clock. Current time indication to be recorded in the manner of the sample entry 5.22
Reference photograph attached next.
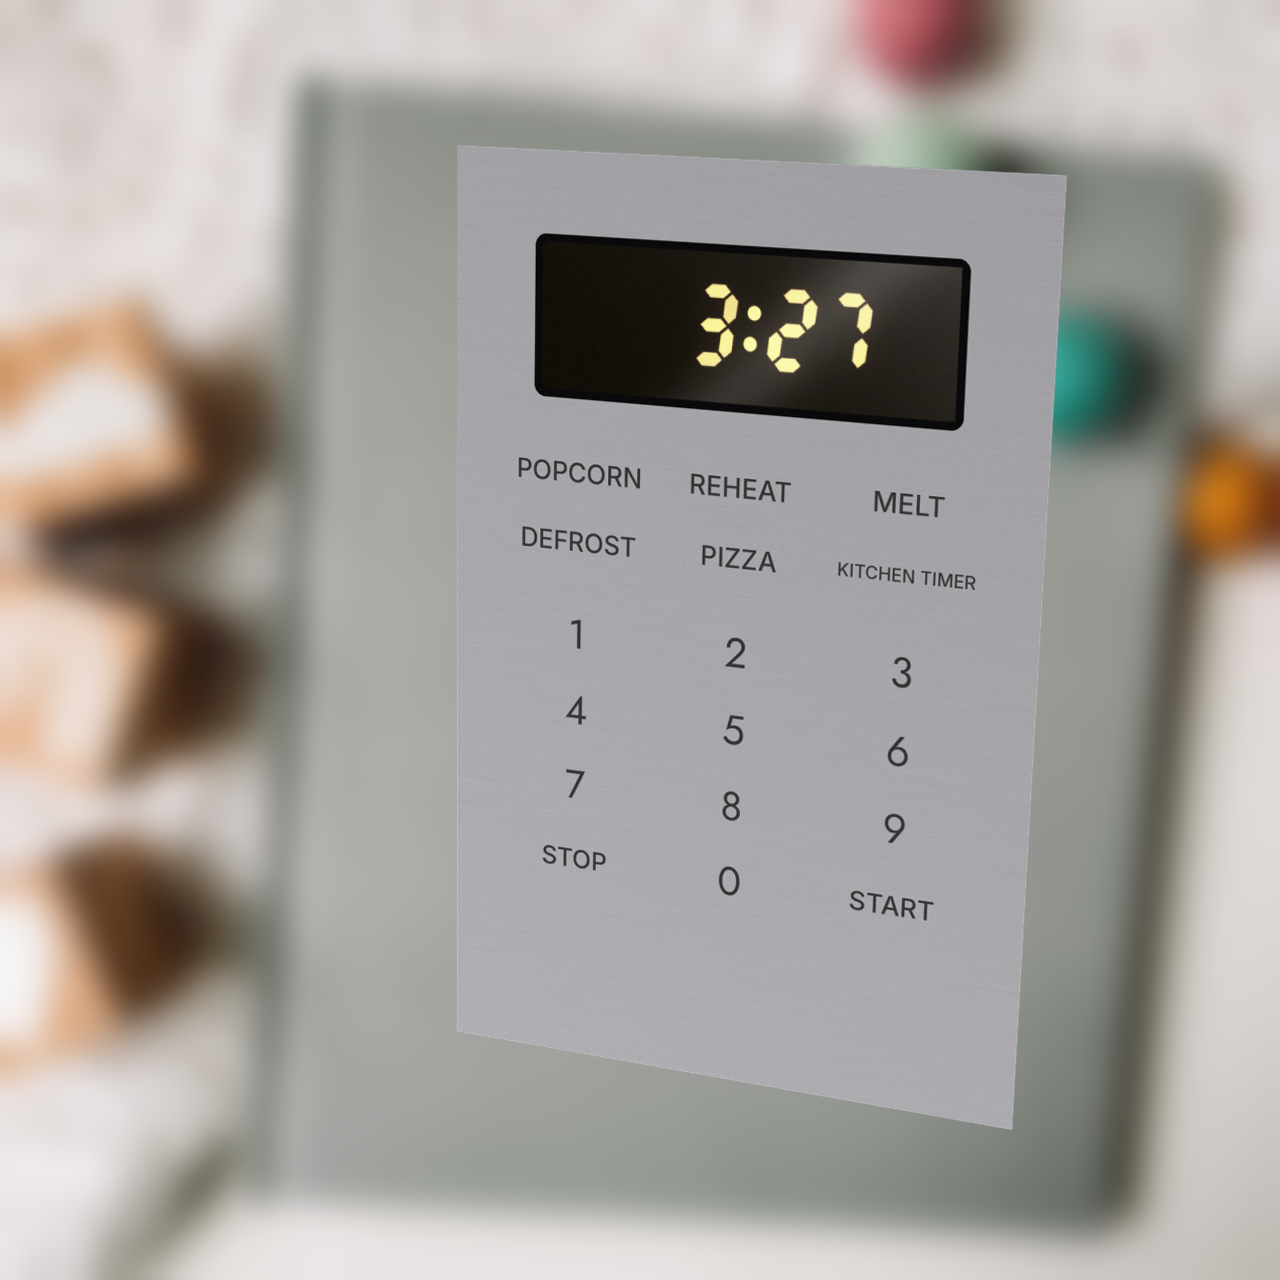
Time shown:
3.27
